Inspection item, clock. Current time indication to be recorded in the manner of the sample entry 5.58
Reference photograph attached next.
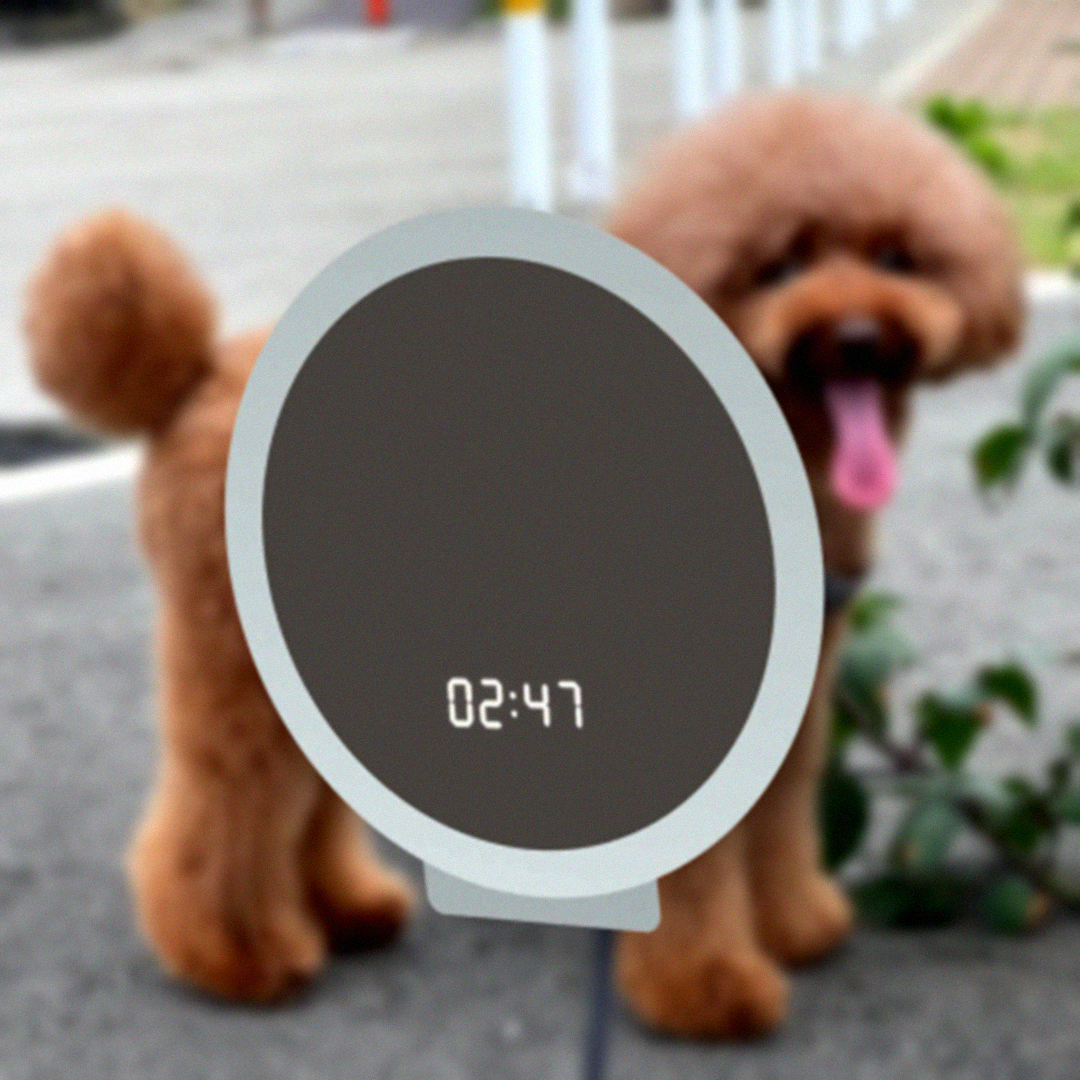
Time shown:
2.47
